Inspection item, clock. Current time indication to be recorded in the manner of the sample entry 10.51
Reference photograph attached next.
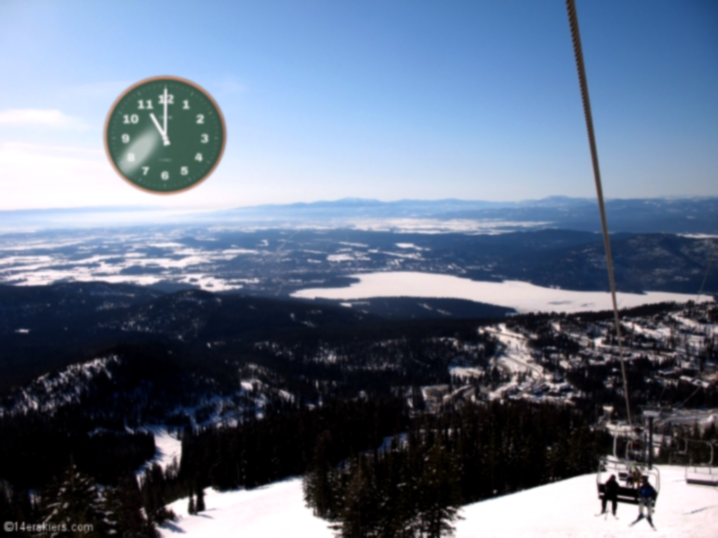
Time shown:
11.00
